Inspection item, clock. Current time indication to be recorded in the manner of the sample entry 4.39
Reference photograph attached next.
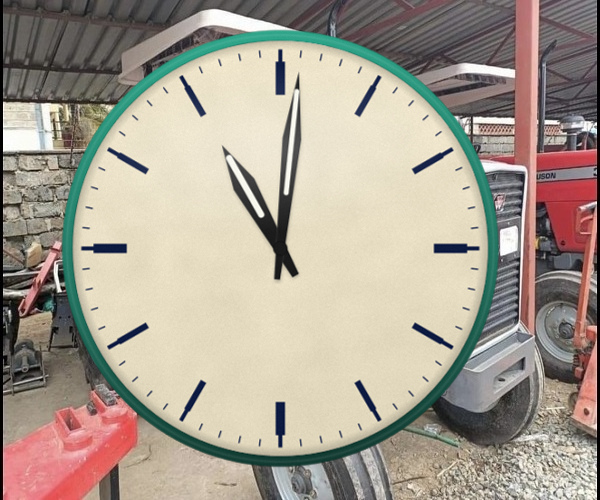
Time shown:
11.01
